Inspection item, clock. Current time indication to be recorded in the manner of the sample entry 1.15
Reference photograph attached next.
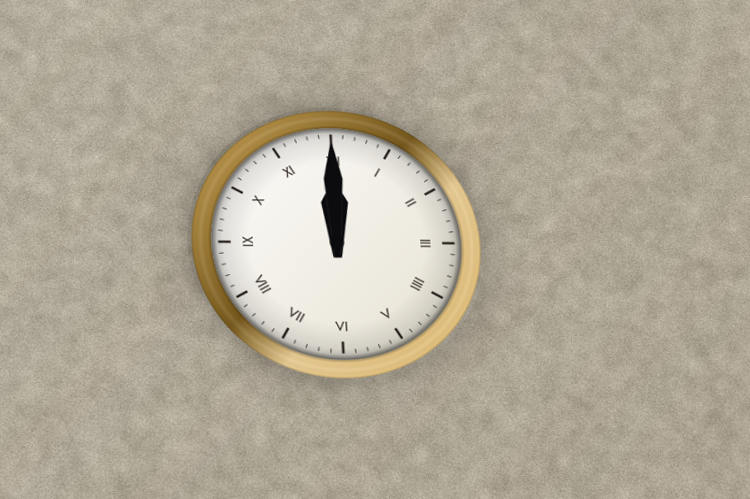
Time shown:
12.00
